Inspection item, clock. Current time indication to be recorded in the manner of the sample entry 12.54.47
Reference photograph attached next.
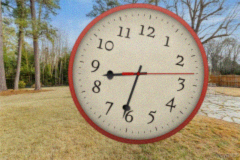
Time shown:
8.31.13
